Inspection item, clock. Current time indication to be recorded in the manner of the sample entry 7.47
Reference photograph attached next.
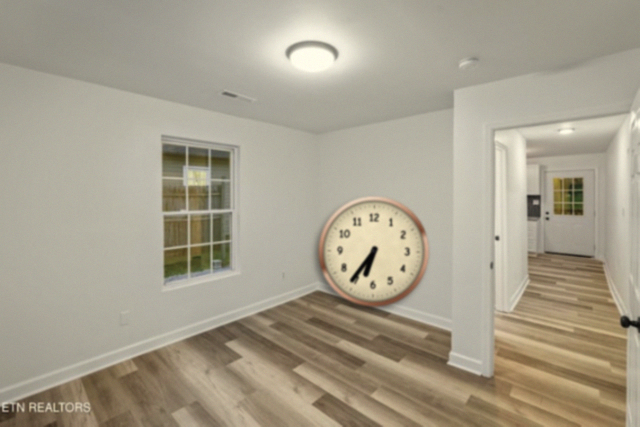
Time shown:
6.36
